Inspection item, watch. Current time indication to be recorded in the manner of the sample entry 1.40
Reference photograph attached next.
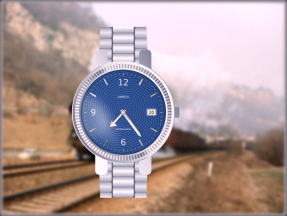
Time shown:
7.24
